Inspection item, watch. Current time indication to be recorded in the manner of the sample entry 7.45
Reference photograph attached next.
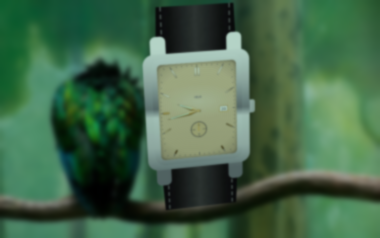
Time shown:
9.43
